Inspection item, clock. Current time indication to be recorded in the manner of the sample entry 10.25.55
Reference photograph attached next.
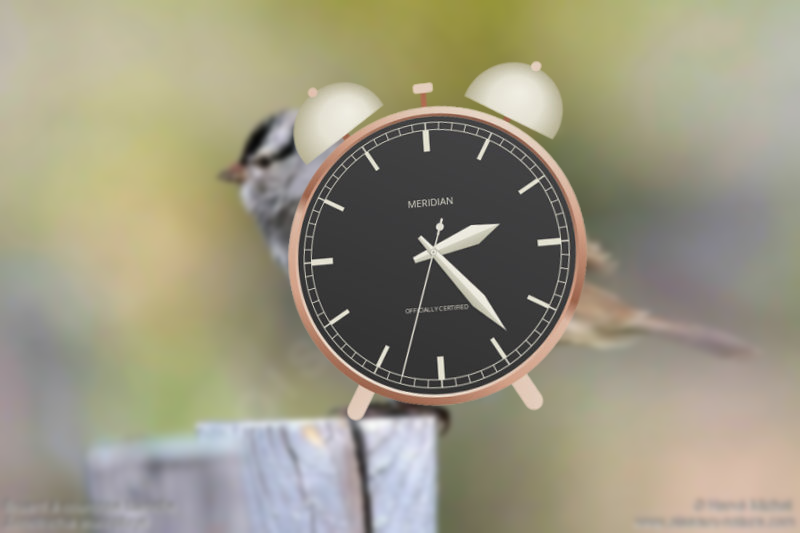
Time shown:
2.23.33
